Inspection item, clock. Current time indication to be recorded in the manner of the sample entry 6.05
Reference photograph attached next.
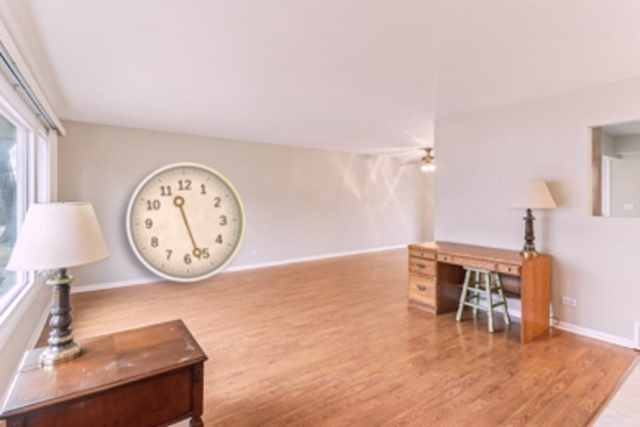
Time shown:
11.27
